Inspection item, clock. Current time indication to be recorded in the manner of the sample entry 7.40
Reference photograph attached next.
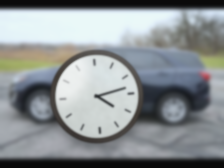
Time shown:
4.13
